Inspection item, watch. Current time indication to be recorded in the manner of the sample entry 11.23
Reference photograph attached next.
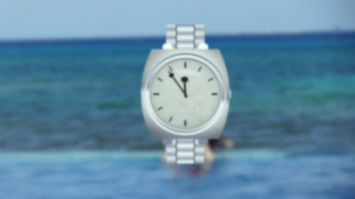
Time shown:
11.54
